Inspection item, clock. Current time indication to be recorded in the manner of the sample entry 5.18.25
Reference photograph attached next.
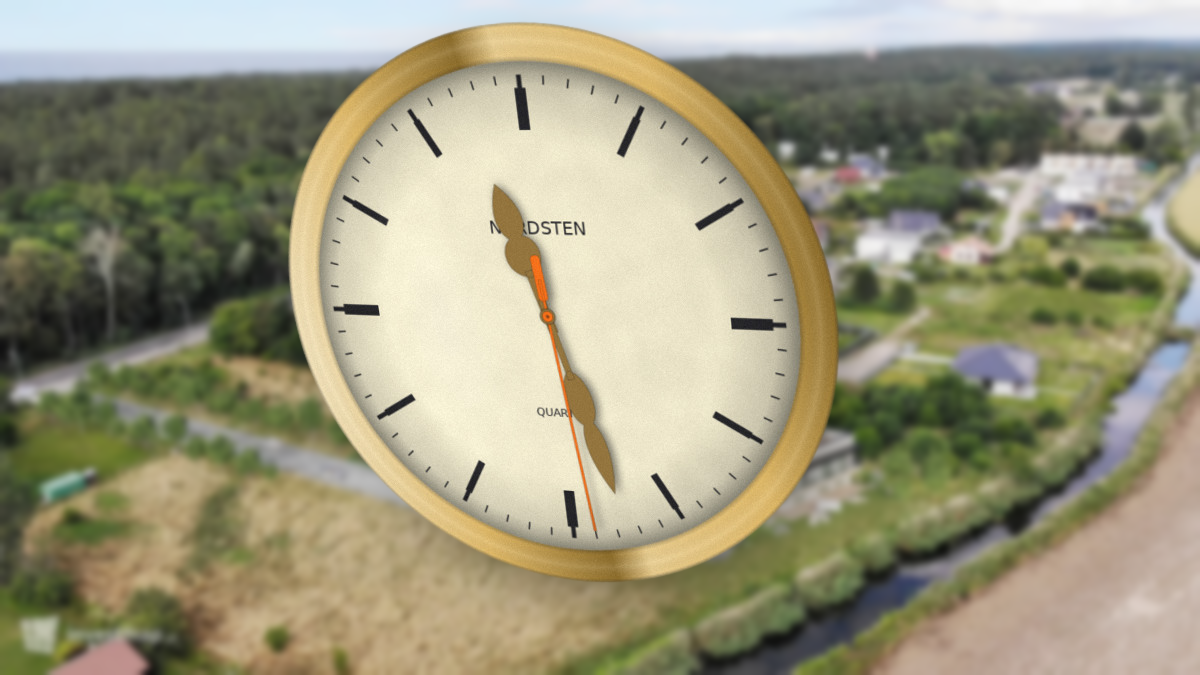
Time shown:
11.27.29
